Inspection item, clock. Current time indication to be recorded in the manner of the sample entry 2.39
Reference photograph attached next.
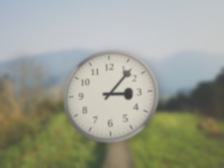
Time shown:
3.07
